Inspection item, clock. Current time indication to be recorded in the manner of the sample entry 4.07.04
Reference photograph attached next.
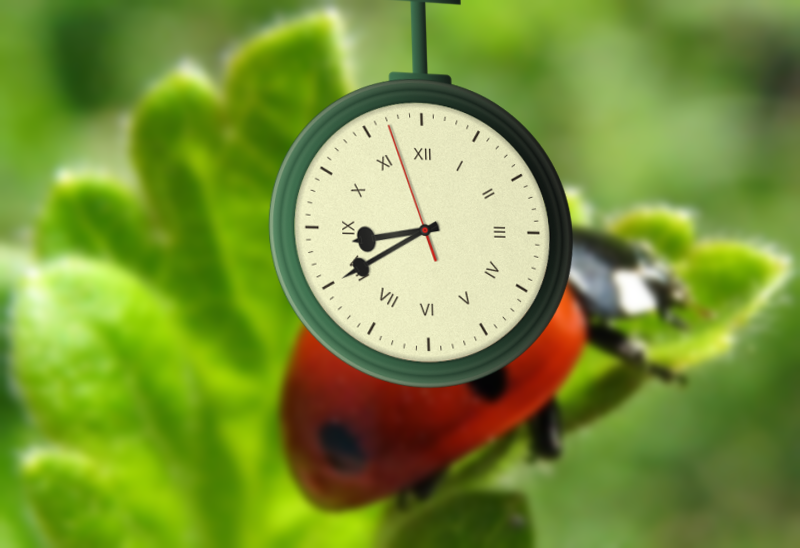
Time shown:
8.39.57
